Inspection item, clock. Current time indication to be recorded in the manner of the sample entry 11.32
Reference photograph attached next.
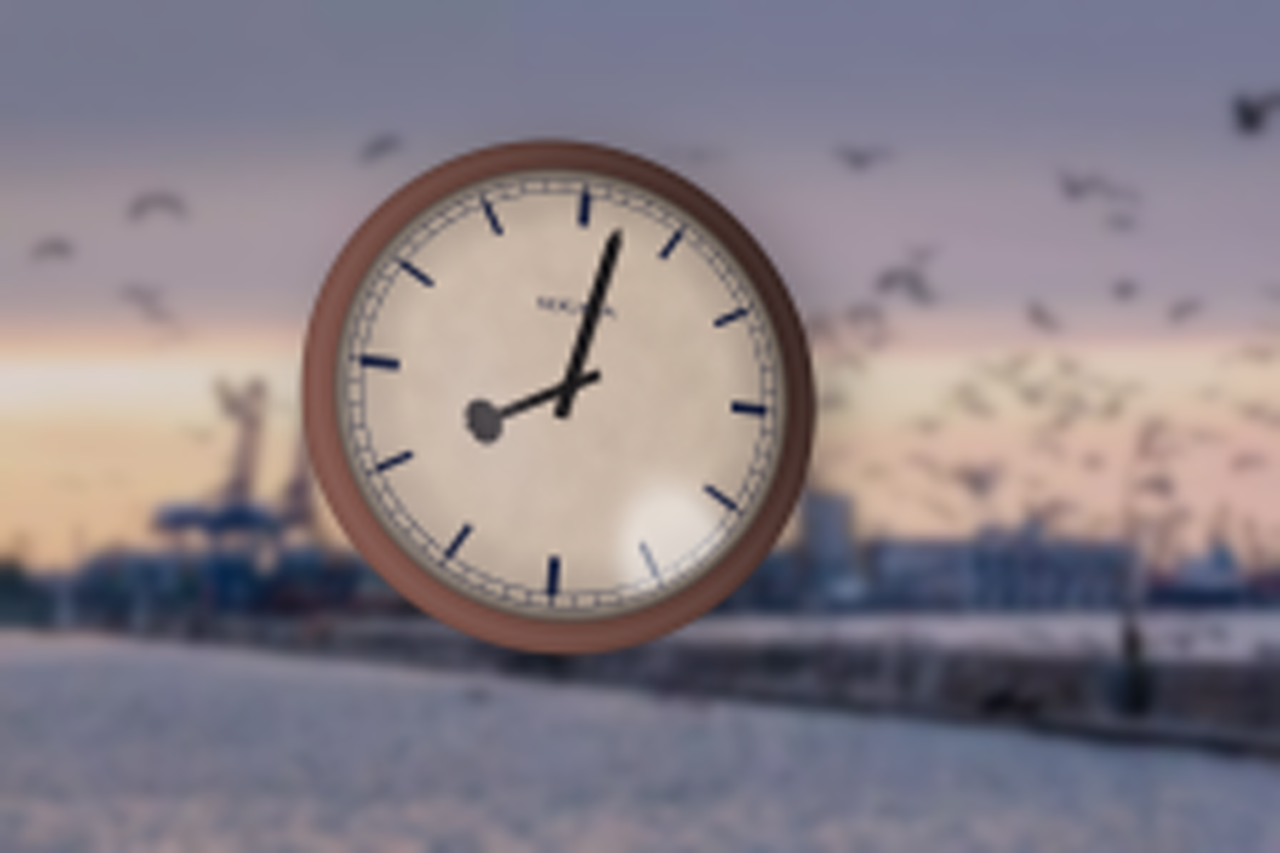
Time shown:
8.02
